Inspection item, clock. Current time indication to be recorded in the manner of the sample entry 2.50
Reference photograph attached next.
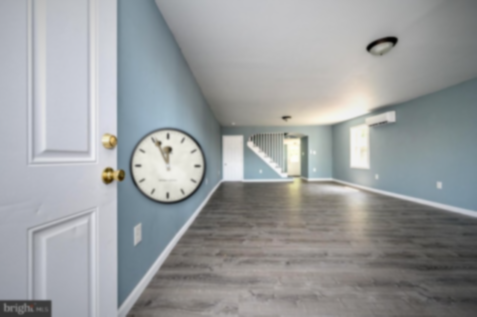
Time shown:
11.56
